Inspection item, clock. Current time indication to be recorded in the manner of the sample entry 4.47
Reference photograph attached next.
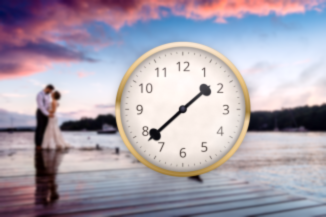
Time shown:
1.38
